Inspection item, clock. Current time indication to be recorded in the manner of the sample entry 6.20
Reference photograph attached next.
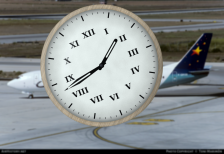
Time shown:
1.43
